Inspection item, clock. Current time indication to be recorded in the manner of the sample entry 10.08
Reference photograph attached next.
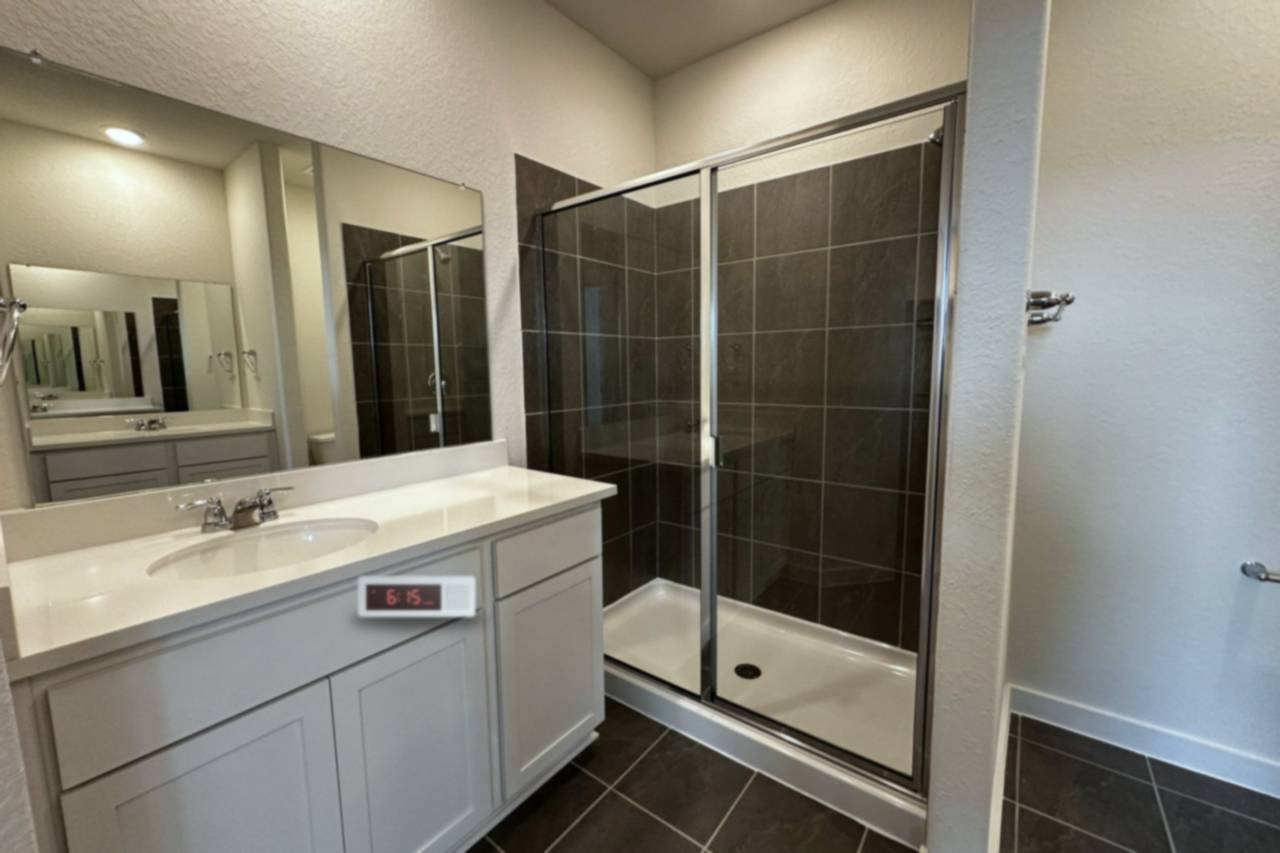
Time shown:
6.15
